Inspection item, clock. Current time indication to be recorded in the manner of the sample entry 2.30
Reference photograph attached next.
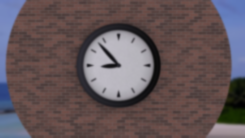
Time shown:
8.53
